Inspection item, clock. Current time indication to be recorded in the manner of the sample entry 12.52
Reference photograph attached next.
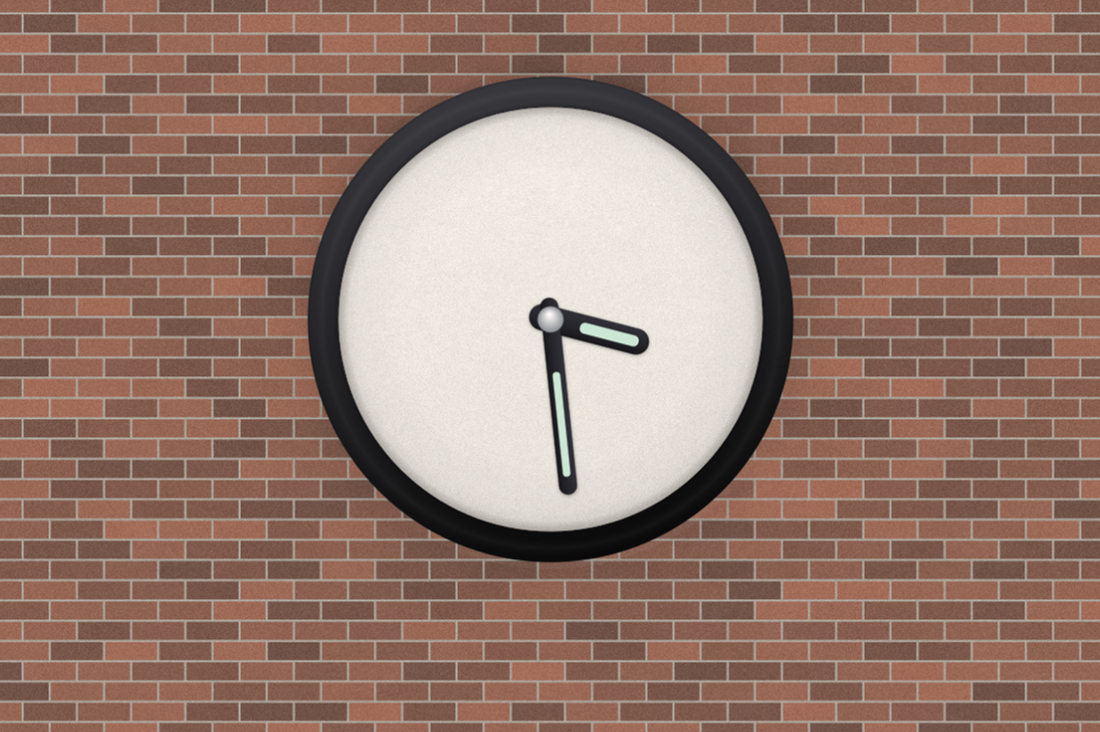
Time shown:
3.29
